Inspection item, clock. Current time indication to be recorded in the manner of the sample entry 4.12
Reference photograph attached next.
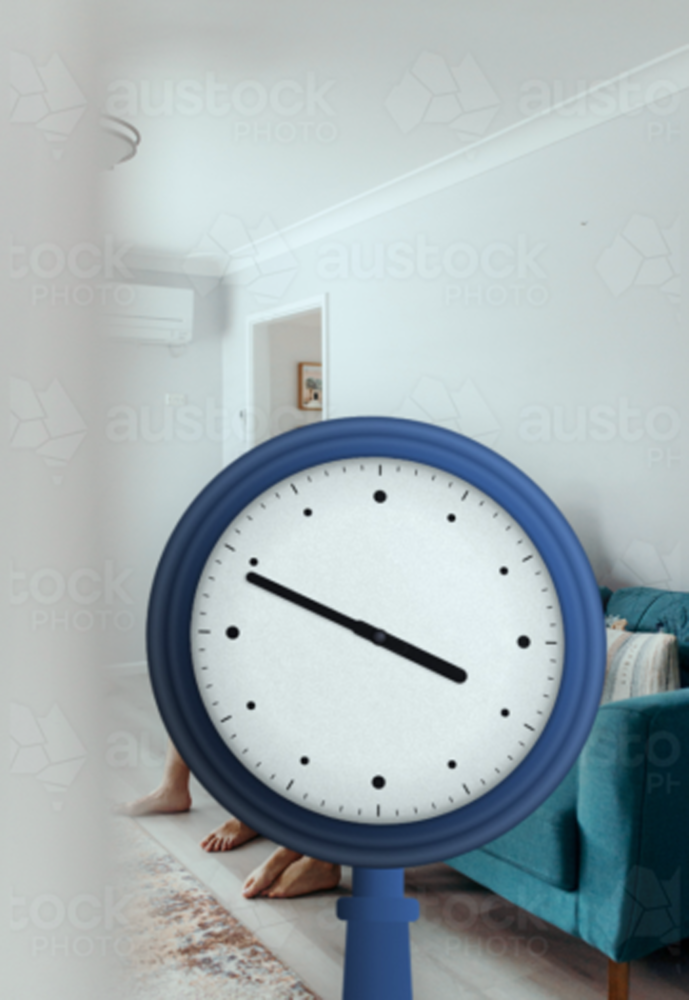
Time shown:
3.49
